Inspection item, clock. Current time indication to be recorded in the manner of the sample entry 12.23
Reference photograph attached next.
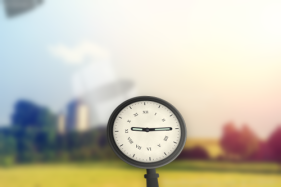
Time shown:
9.15
